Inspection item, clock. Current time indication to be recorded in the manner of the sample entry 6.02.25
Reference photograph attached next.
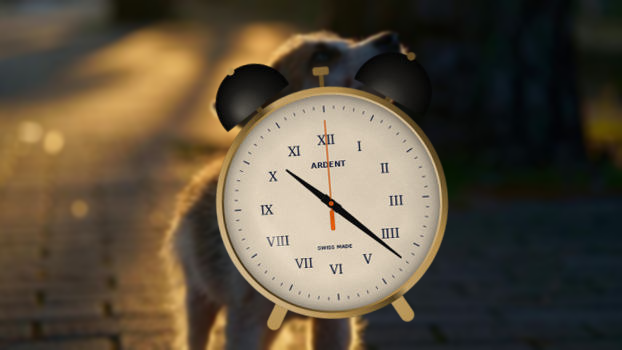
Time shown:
10.22.00
